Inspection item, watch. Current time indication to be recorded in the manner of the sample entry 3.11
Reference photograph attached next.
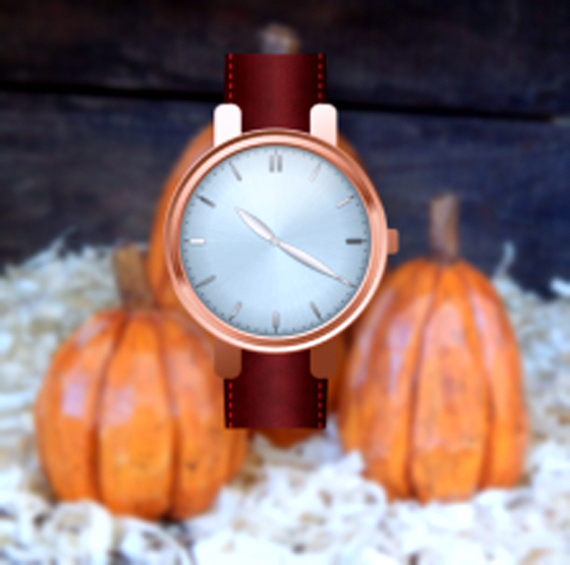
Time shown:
10.20
